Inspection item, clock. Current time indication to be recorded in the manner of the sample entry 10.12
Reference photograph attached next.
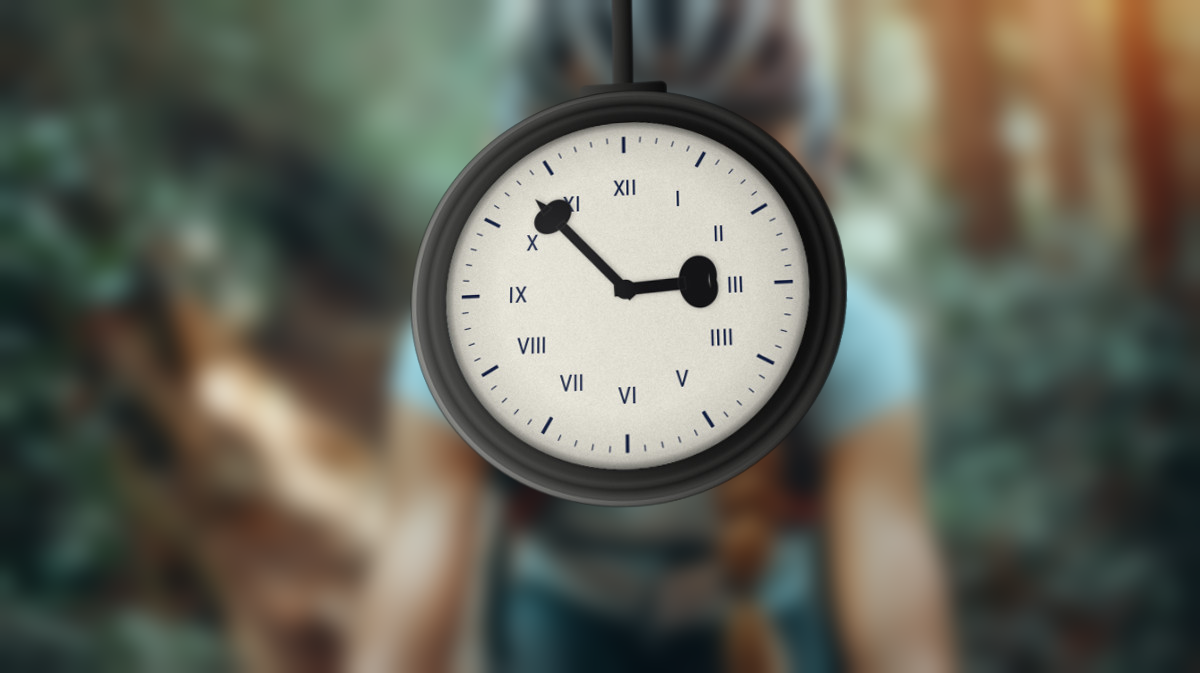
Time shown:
2.53
